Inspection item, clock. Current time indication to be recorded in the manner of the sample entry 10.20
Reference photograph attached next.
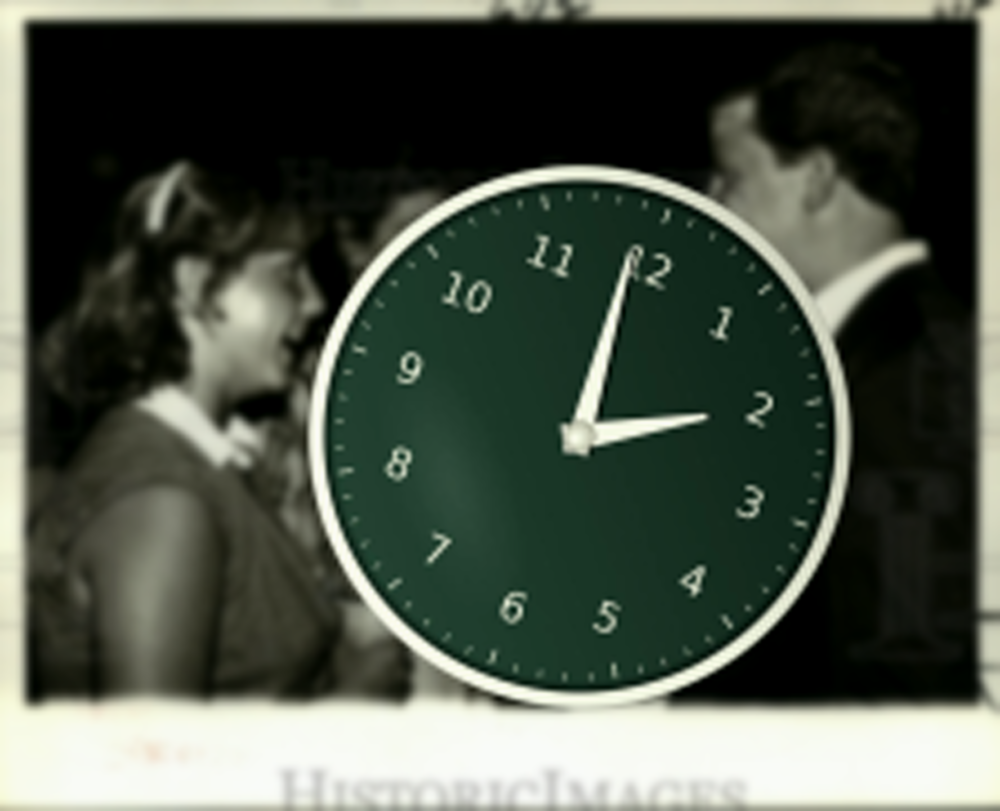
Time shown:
1.59
